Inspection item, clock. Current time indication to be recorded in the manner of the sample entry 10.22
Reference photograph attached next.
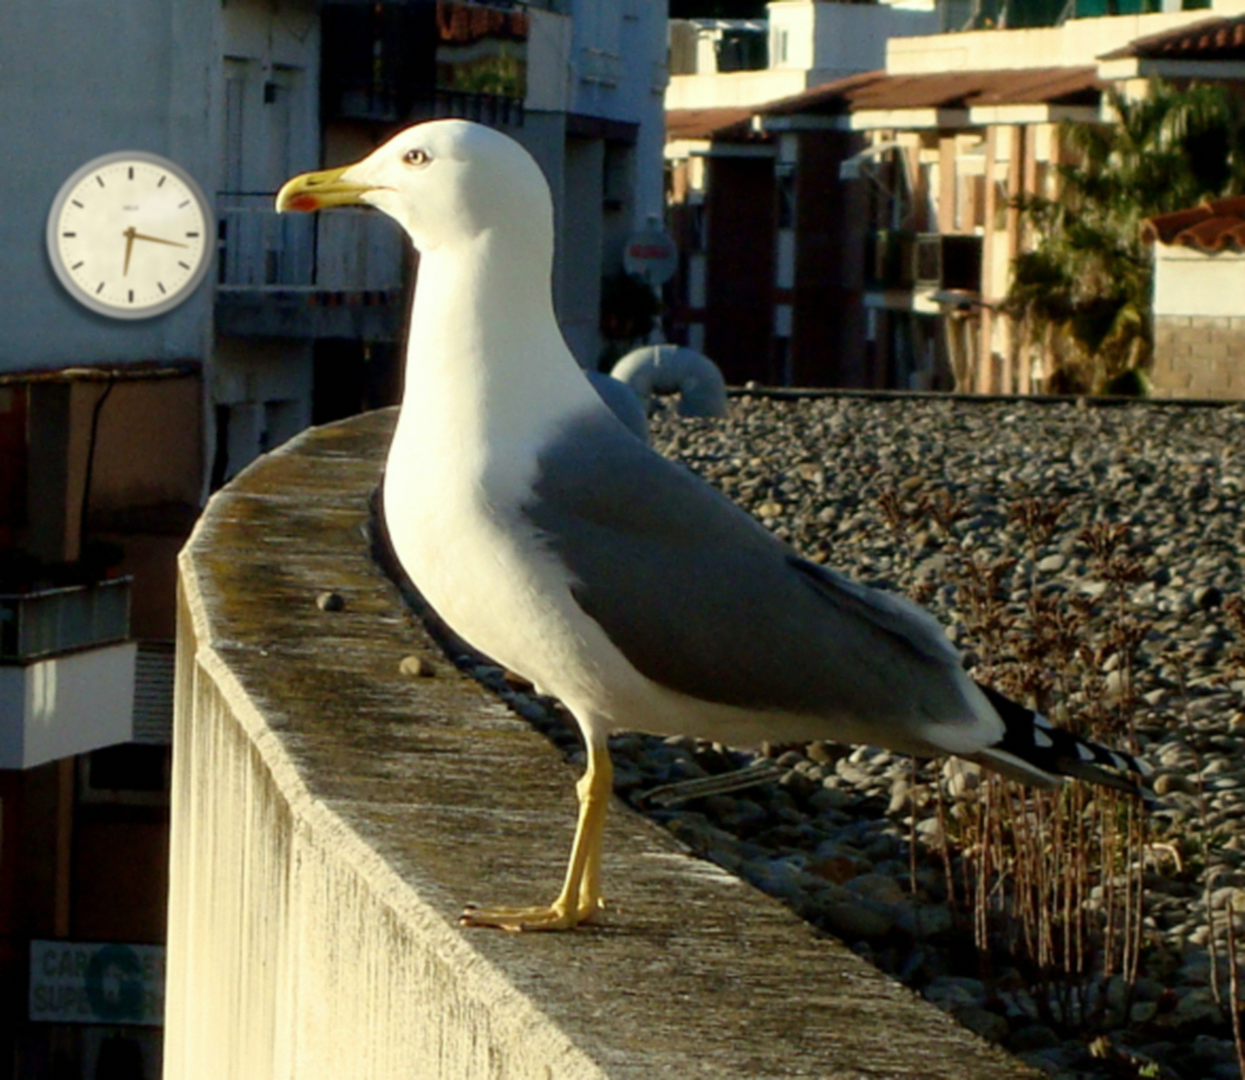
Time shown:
6.17
